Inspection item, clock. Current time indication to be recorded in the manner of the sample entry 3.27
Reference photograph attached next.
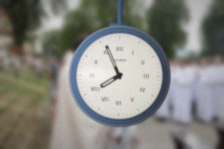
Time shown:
7.56
